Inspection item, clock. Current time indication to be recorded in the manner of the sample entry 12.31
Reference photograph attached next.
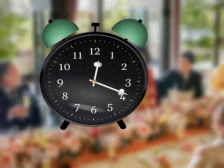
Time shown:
12.19
